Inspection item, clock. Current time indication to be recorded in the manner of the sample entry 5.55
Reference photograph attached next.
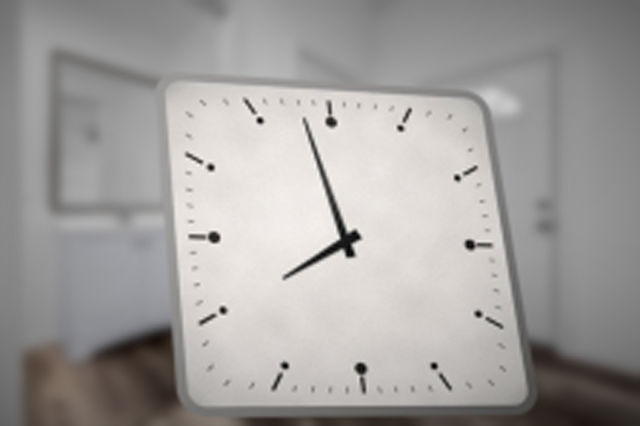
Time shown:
7.58
